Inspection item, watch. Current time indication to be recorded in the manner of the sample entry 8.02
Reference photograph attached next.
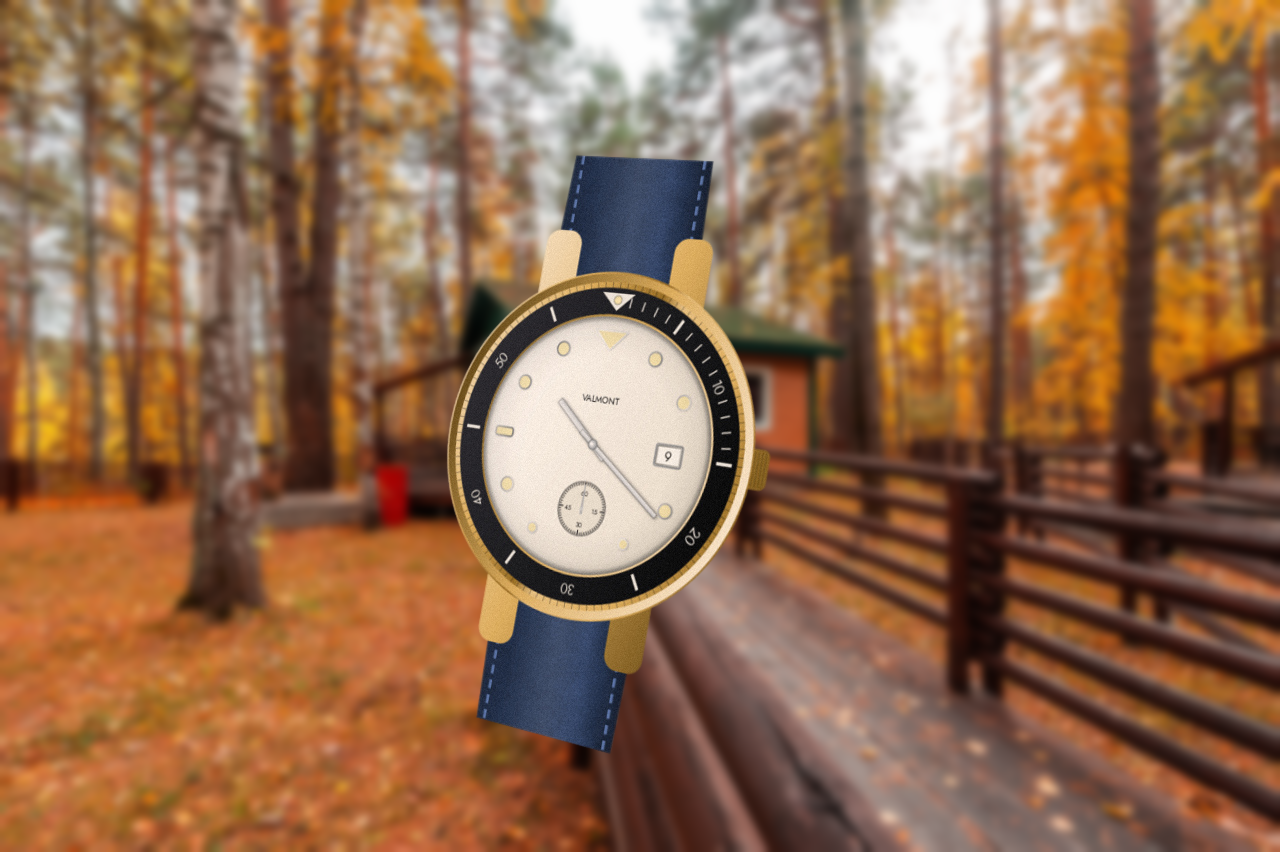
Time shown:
10.21
